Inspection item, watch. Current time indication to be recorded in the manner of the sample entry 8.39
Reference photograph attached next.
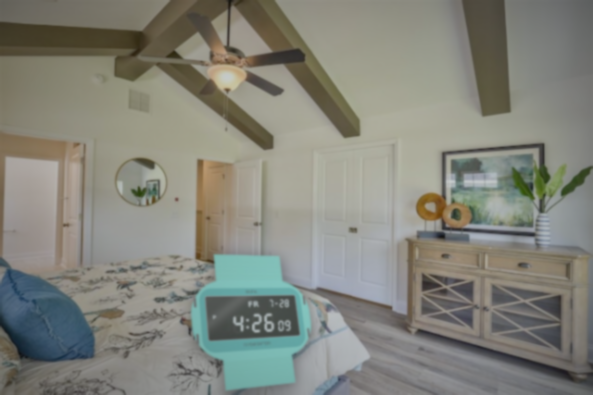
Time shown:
4.26
